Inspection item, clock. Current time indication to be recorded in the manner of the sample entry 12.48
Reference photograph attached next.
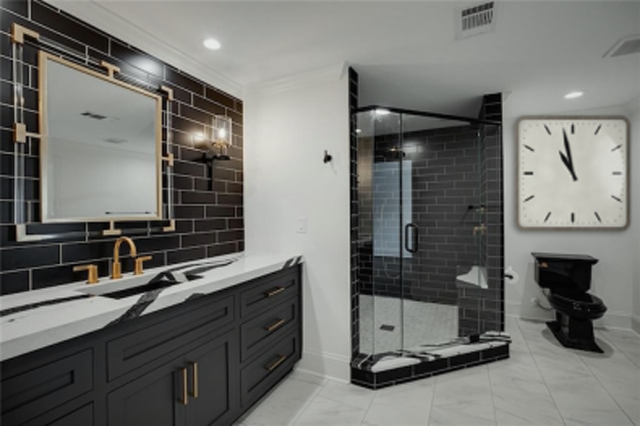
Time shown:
10.58
